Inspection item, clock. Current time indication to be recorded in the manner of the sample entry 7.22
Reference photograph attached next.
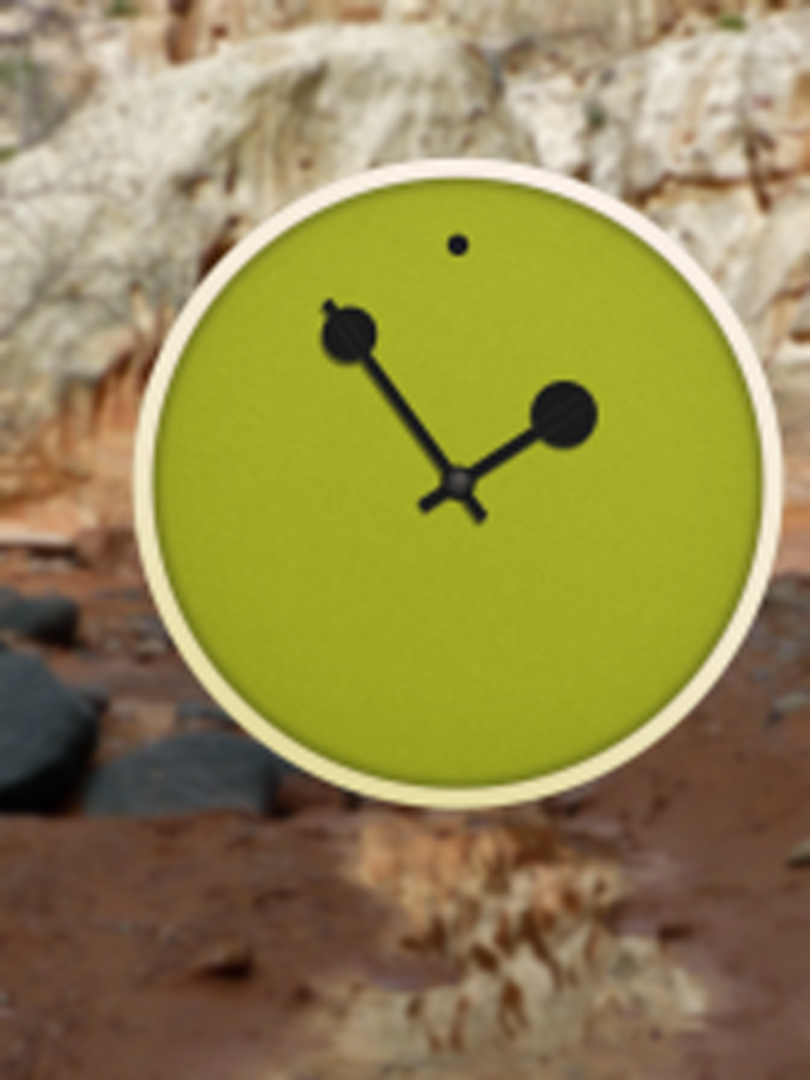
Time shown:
1.54
